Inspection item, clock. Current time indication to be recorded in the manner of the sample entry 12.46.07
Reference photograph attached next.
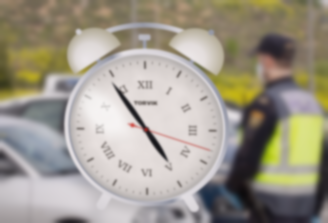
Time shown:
4.54.18
